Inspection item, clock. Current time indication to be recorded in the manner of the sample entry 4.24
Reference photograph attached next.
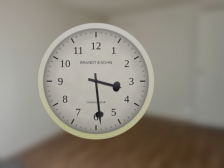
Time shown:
3.29
